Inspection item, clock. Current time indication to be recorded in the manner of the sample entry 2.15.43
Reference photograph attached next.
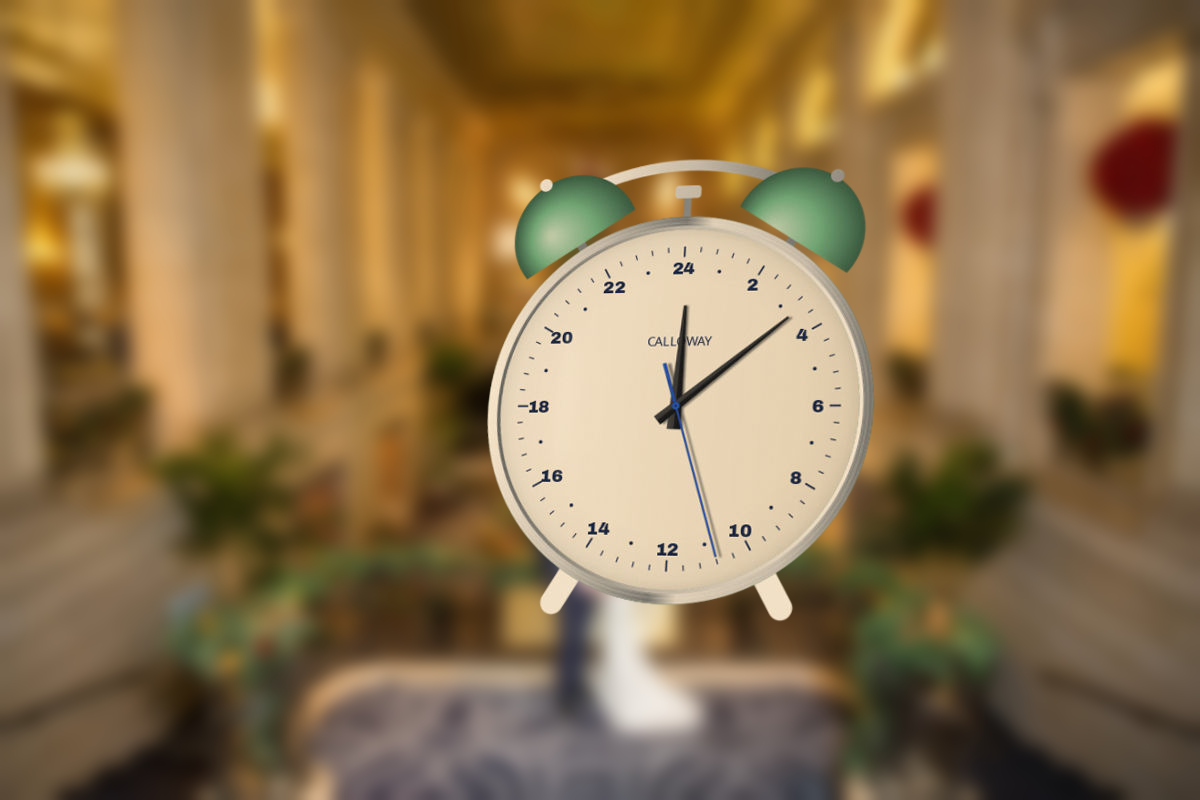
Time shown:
0.08.27
